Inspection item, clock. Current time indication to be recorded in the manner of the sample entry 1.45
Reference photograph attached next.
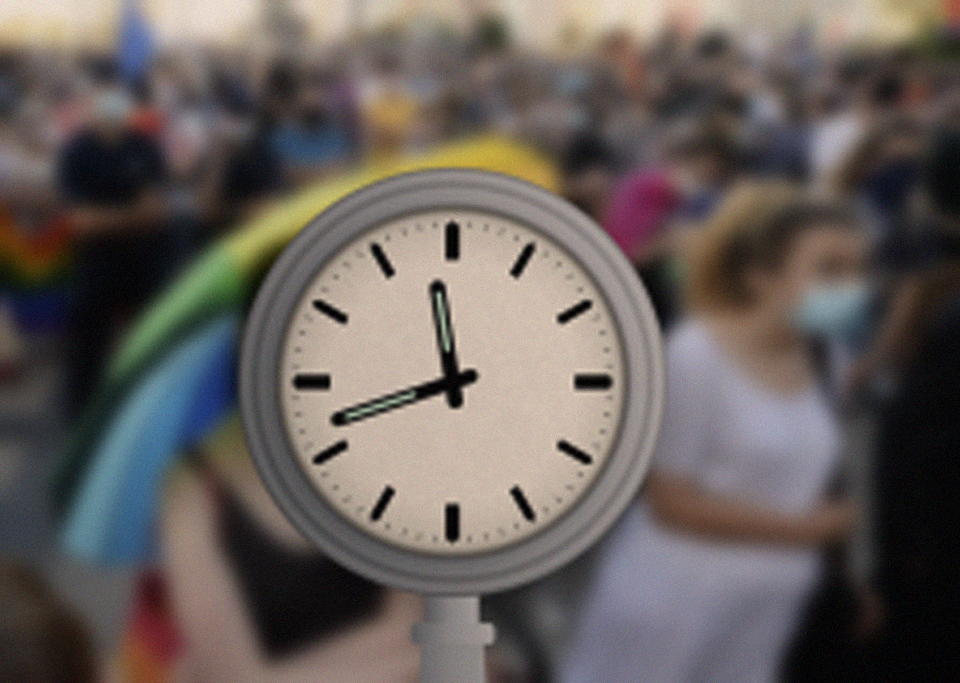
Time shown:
11.42
